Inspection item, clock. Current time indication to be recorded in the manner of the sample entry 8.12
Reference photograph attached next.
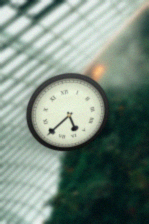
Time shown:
5.40
